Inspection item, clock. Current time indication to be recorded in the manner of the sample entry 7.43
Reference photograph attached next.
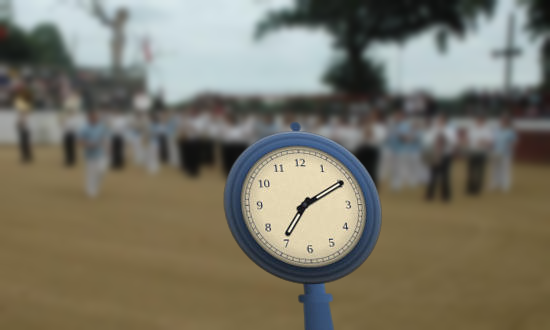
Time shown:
7.10
